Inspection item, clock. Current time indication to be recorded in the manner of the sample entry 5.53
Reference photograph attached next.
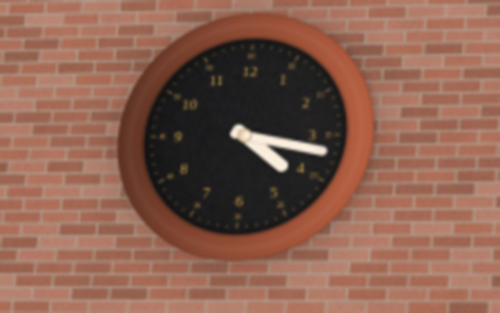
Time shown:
4.17
